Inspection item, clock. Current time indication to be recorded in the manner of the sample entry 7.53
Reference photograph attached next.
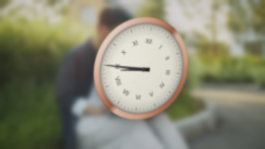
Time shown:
8.45
